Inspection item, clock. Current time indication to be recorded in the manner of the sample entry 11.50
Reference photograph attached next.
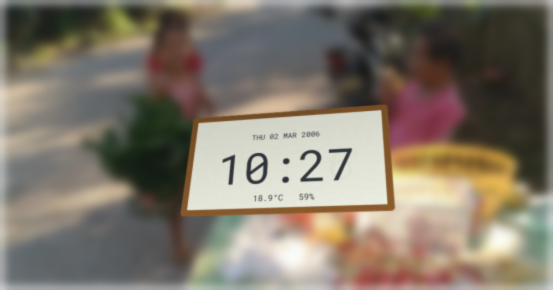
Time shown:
10.27
